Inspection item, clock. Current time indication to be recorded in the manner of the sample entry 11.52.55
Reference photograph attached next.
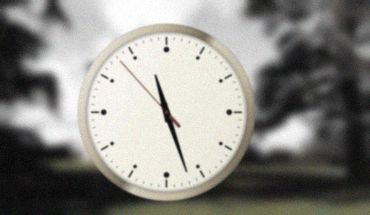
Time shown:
11.26.53
